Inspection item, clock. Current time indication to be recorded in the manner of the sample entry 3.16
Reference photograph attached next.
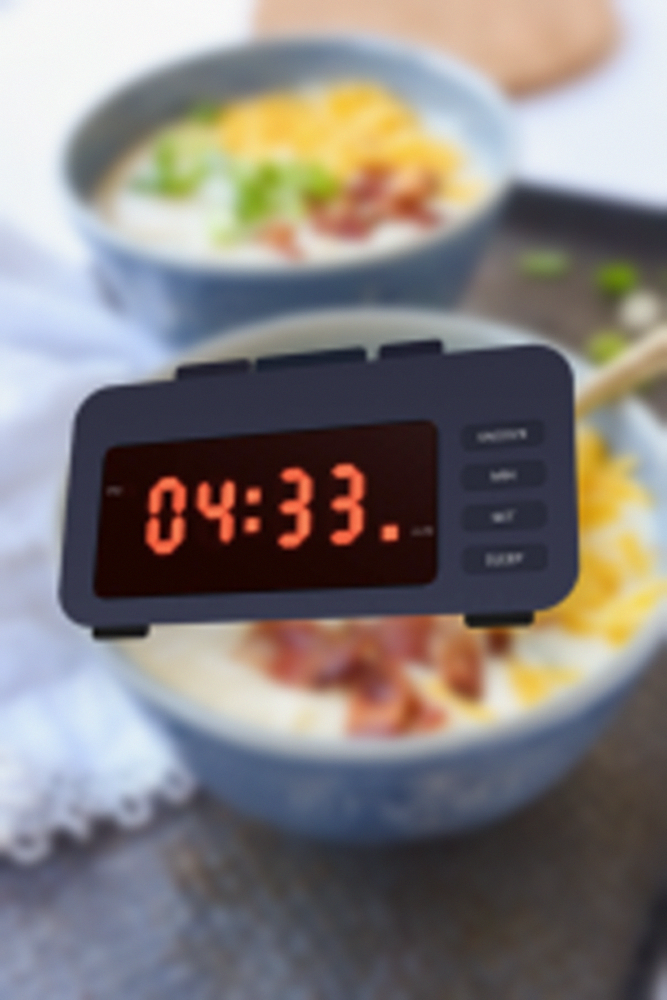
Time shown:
4.33
